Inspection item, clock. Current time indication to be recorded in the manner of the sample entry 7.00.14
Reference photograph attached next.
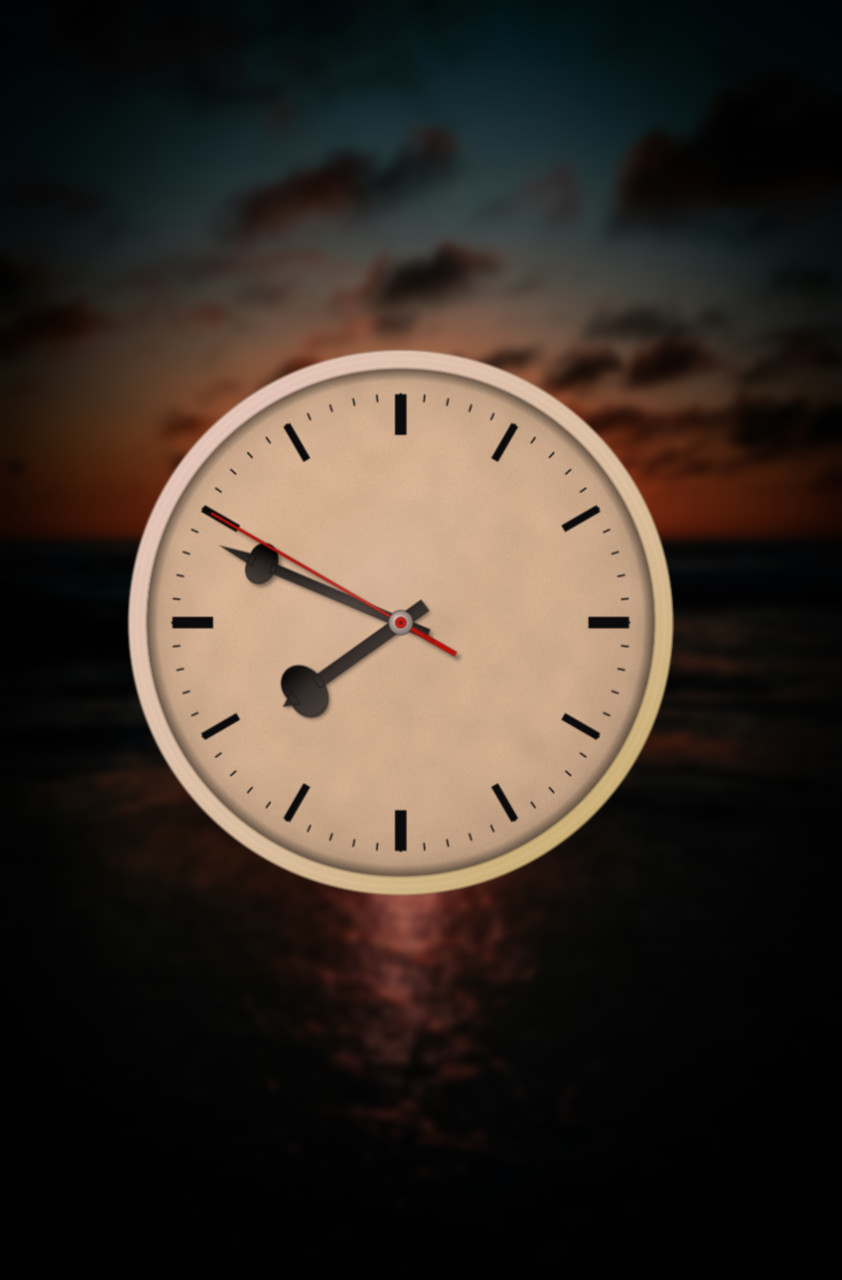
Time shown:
7.48.50
